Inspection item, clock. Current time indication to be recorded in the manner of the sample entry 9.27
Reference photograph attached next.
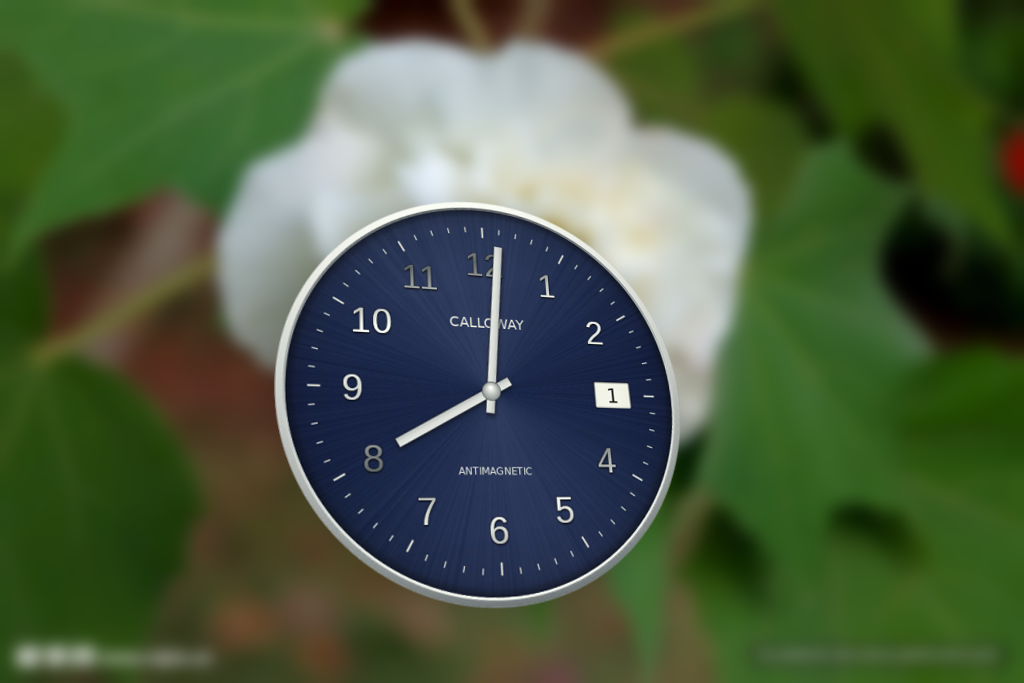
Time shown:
8.01
